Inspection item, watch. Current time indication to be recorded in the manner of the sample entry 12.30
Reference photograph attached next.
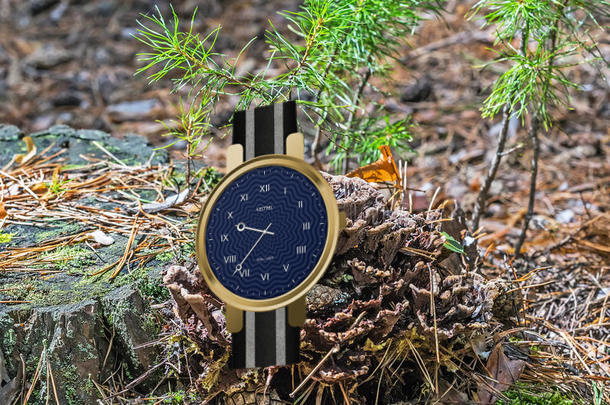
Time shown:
9.37
